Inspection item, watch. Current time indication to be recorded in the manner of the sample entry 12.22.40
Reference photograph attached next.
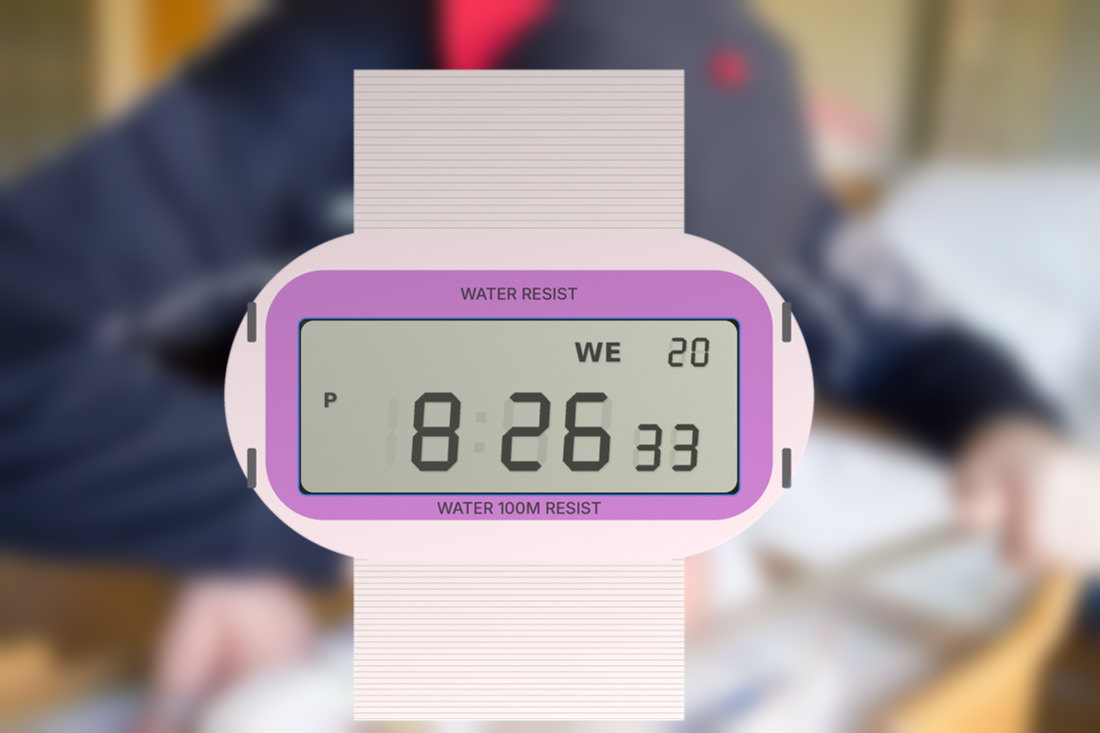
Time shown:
8.26.33
